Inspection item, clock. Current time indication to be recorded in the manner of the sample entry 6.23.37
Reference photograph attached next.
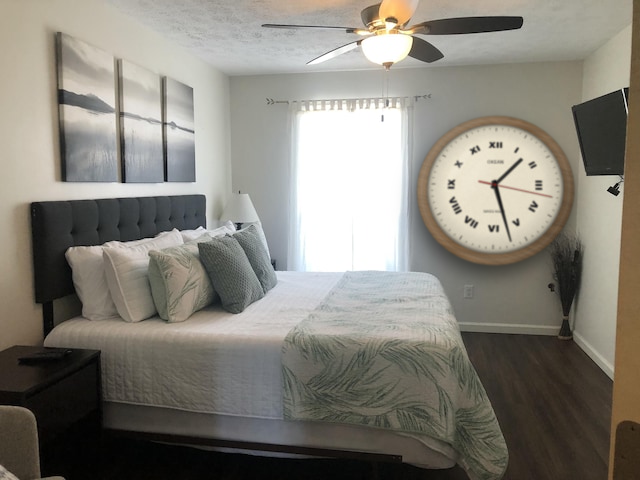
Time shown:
1.27.17
